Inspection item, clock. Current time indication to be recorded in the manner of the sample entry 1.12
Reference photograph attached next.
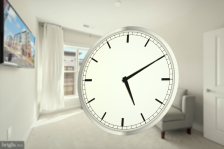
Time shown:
5.10
